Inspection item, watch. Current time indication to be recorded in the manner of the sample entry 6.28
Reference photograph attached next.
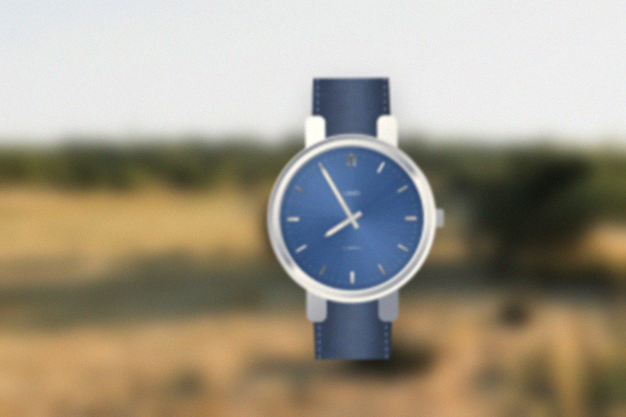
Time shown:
7.55
